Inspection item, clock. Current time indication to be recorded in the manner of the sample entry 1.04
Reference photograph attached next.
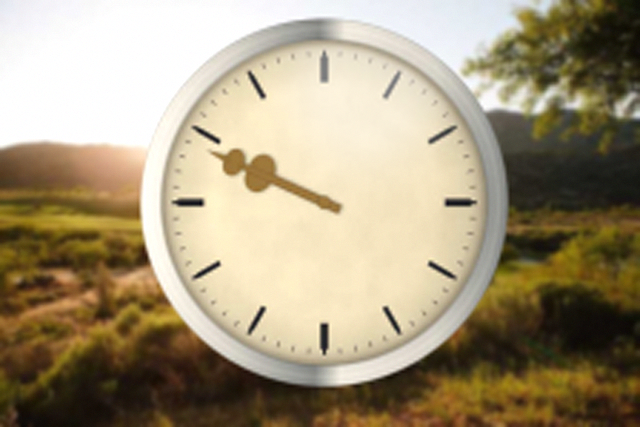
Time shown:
9.49
